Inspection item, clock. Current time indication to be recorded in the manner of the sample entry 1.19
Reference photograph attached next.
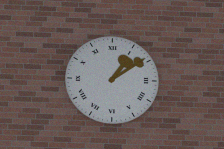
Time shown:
1.09
